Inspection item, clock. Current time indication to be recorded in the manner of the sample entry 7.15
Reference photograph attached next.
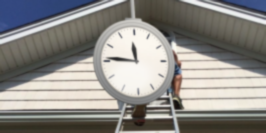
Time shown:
11.46
